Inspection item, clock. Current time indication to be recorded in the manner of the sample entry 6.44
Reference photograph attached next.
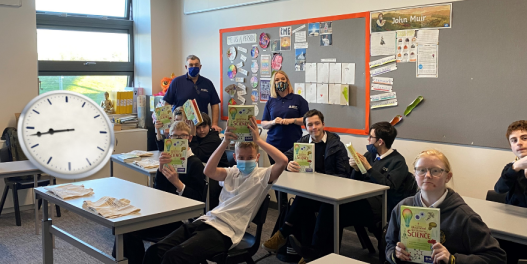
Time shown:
8.43
